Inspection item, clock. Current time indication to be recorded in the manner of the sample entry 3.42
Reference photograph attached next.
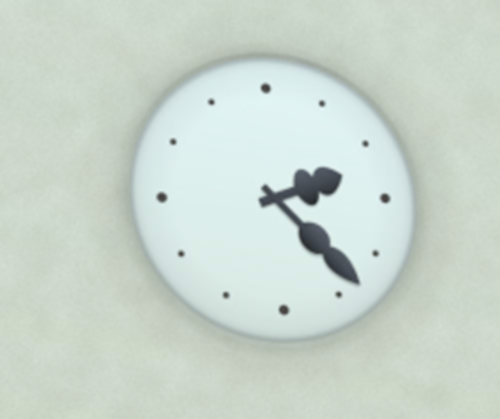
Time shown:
2.23
